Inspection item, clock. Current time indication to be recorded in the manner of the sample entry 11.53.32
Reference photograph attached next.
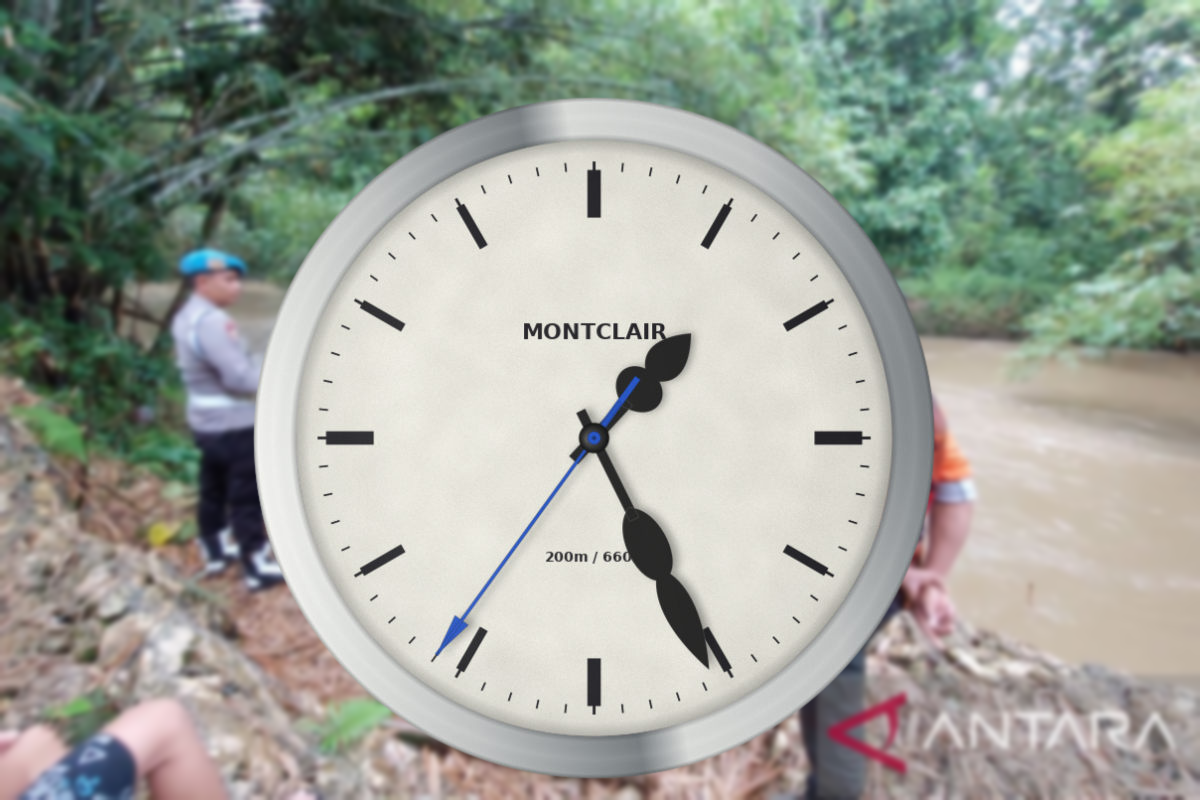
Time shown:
1.25.36
